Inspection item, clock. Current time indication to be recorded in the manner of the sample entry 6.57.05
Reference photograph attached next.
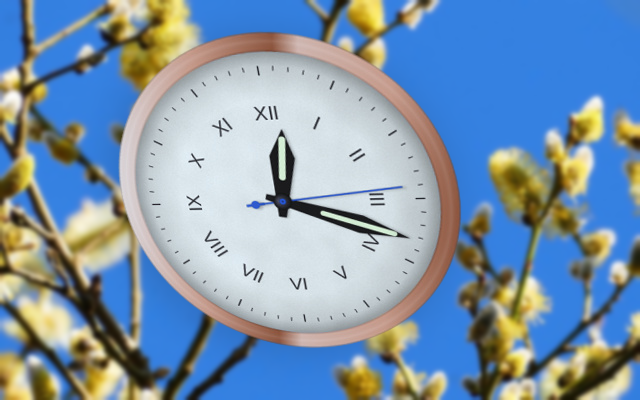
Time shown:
12.18.14
